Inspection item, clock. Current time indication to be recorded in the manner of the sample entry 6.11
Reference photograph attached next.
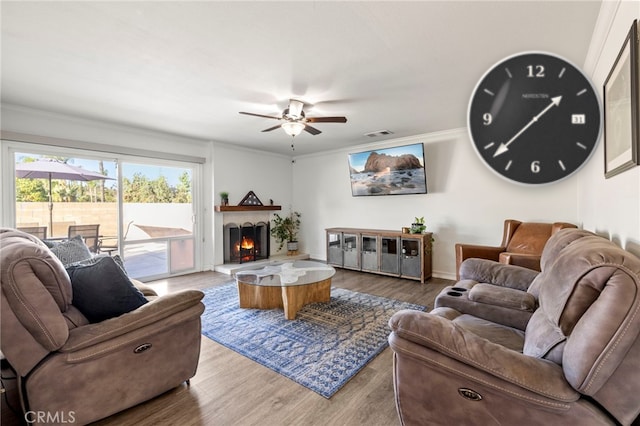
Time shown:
1.38
